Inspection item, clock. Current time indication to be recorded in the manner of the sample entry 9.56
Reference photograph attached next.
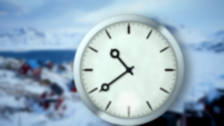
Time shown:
10.39
